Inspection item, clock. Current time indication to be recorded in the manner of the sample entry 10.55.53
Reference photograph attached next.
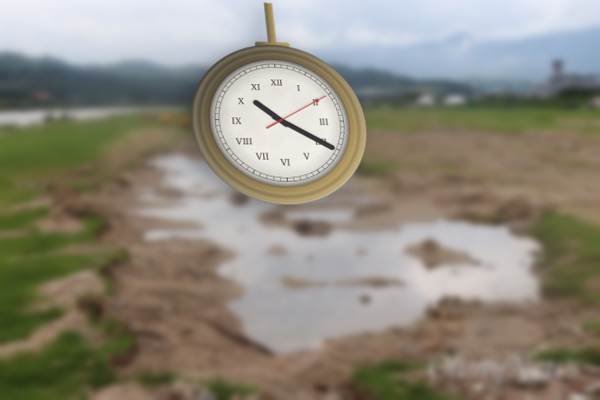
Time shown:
10.20.10
